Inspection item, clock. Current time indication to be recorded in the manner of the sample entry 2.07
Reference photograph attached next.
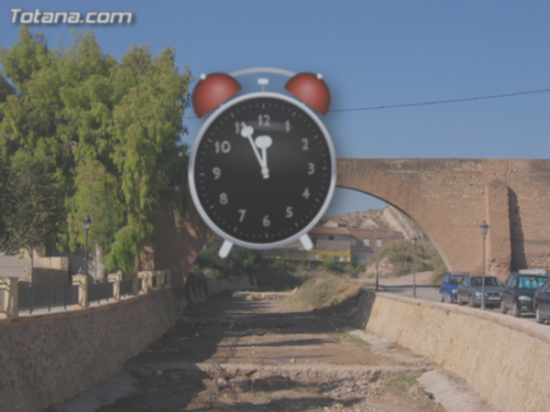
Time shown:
11.56
